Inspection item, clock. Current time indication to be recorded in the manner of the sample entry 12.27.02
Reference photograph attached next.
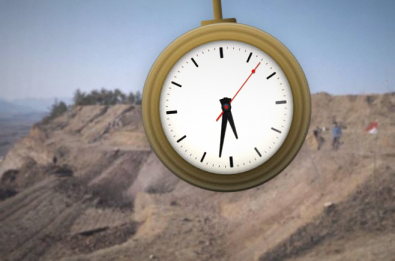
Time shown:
5.32.07
